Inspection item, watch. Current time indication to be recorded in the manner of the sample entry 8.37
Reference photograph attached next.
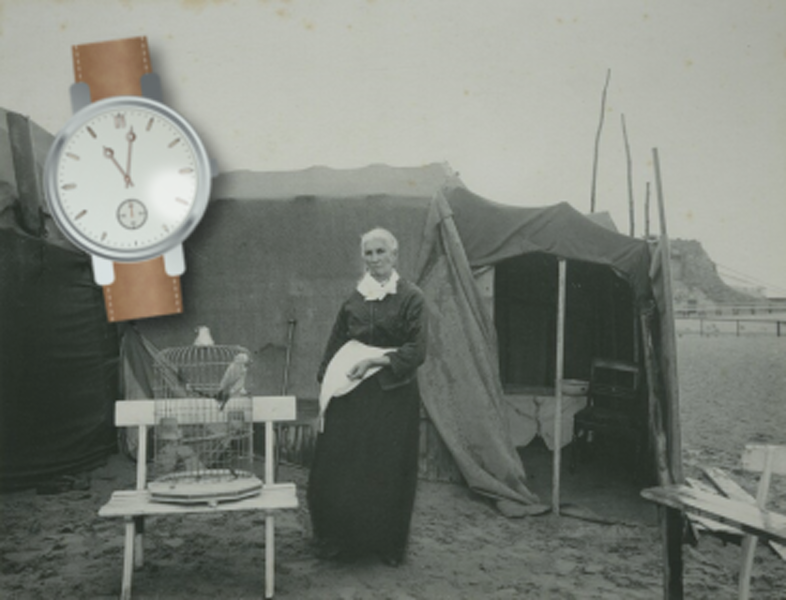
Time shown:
11.02
